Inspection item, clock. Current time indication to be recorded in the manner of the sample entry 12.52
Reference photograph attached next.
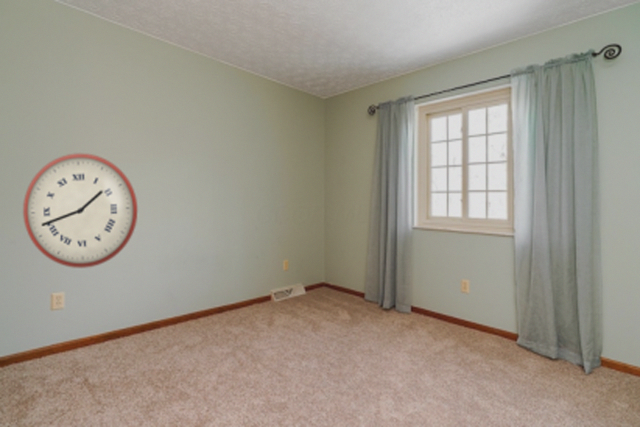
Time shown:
1.42
